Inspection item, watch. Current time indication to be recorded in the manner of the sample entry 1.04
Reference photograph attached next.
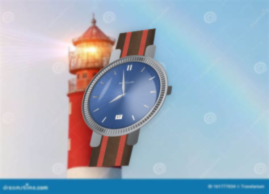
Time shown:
7.58
